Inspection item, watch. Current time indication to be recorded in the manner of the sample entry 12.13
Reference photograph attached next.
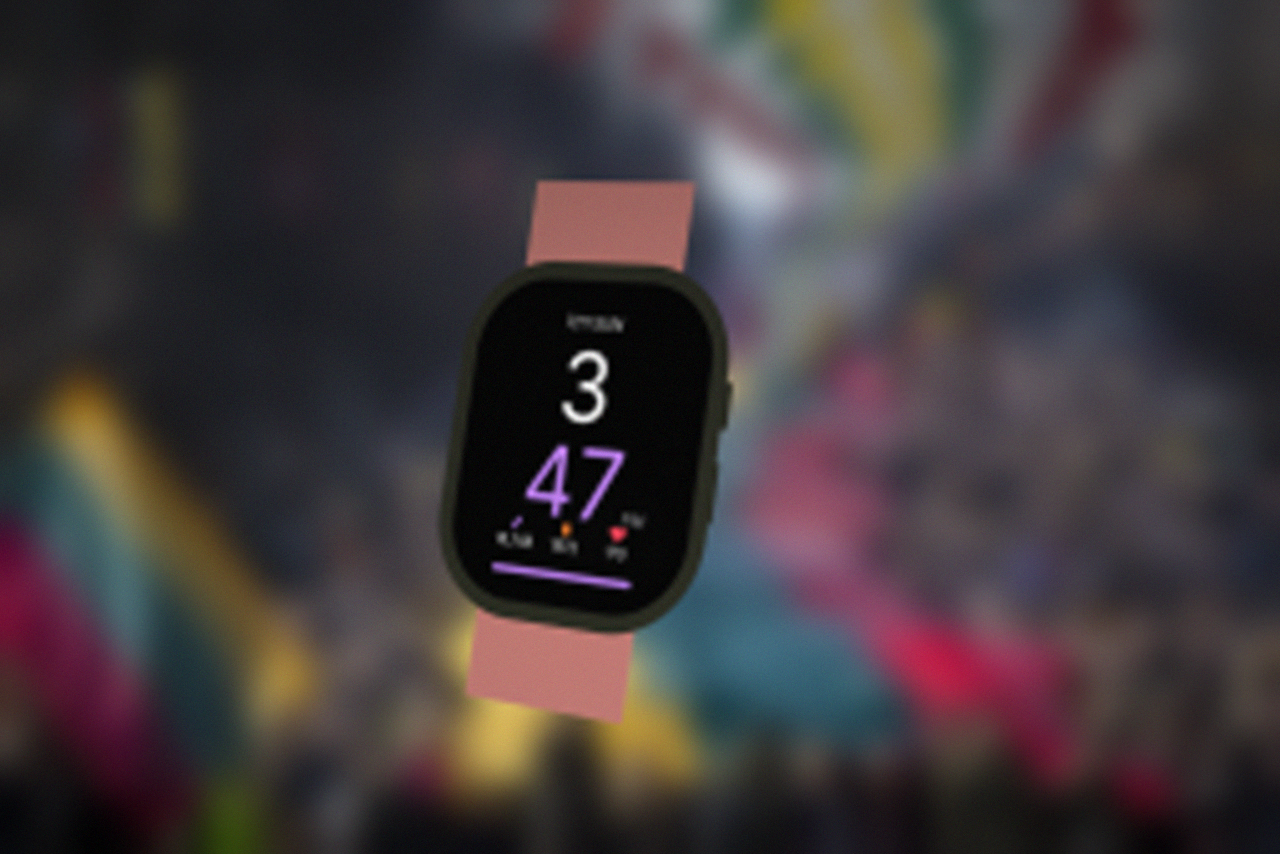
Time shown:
3.47
